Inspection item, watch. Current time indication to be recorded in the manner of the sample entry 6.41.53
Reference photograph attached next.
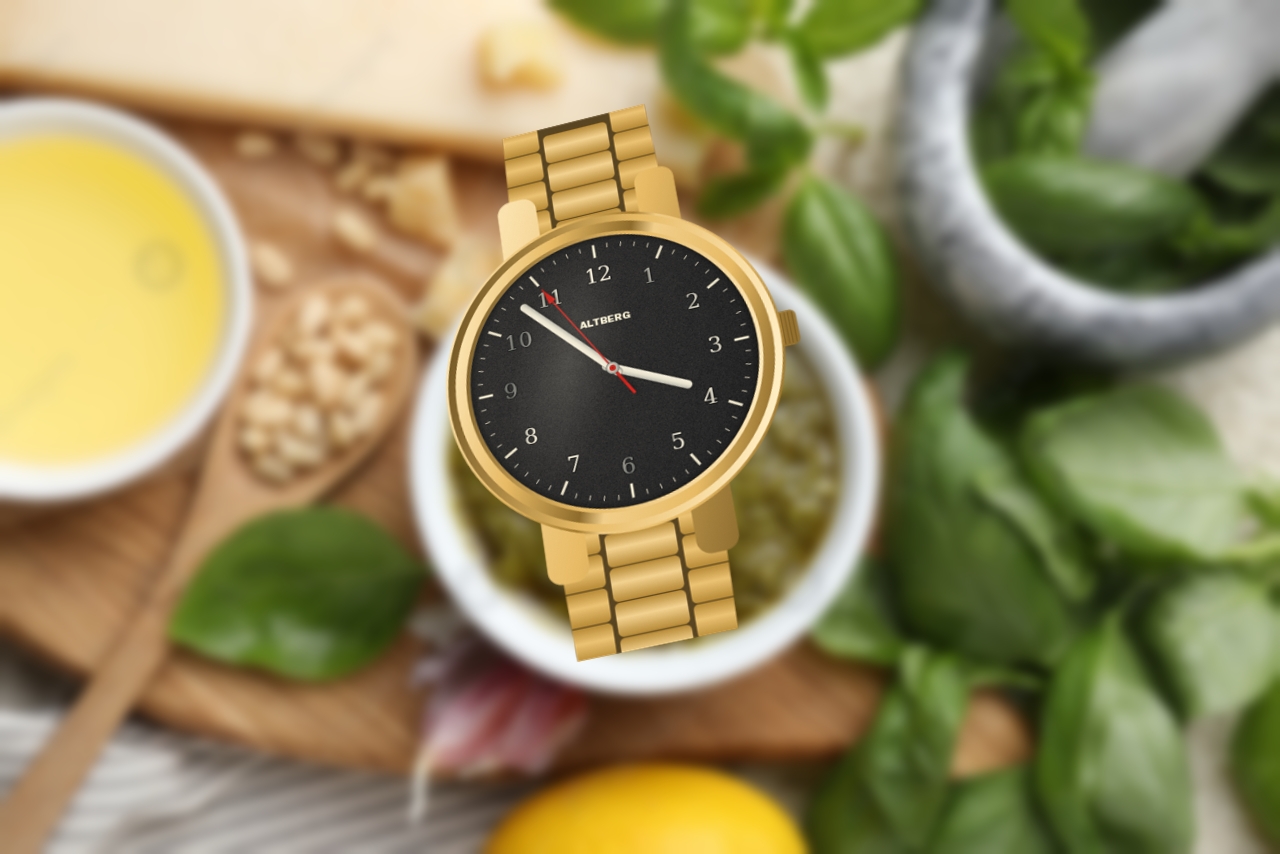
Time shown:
3.52.55
